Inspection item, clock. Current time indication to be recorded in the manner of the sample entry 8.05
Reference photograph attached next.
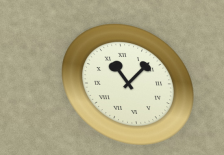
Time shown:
11.08
